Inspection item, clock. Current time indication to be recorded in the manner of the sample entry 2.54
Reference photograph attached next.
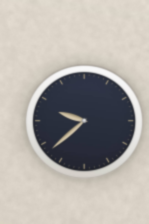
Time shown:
9.38
